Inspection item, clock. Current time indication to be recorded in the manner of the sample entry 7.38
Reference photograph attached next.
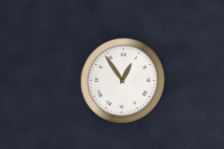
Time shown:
12.54
